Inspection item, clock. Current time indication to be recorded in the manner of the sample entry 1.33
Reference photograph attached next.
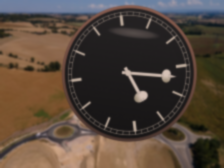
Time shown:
5.17
